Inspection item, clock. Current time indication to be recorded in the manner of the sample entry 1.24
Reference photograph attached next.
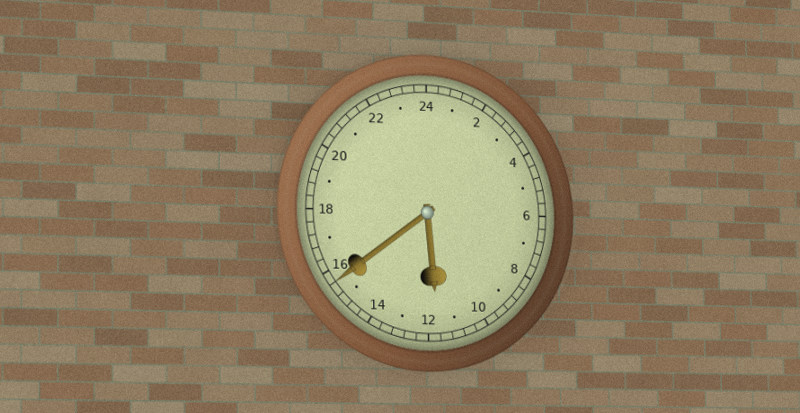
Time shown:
11.39
